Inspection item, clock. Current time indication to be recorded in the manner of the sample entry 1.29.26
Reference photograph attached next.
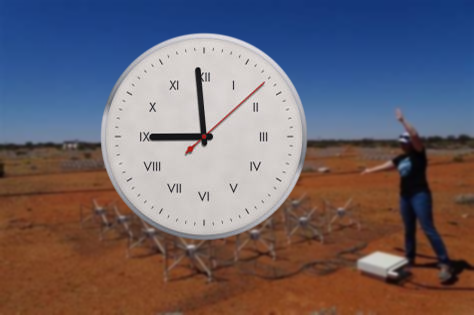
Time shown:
8.59.08
